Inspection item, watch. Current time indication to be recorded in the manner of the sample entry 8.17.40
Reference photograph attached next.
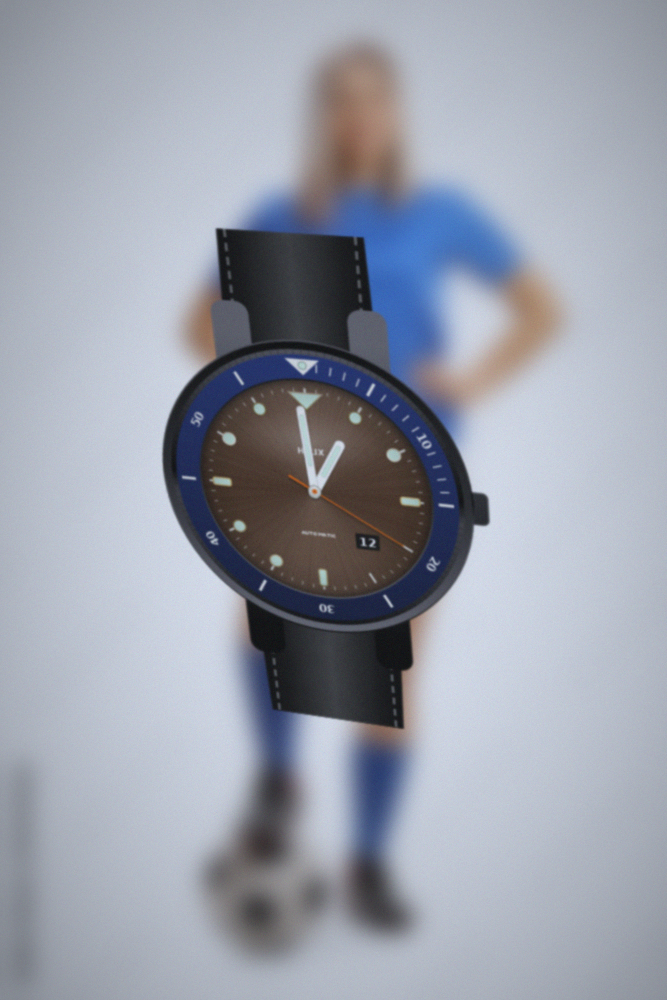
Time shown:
12.59.20
